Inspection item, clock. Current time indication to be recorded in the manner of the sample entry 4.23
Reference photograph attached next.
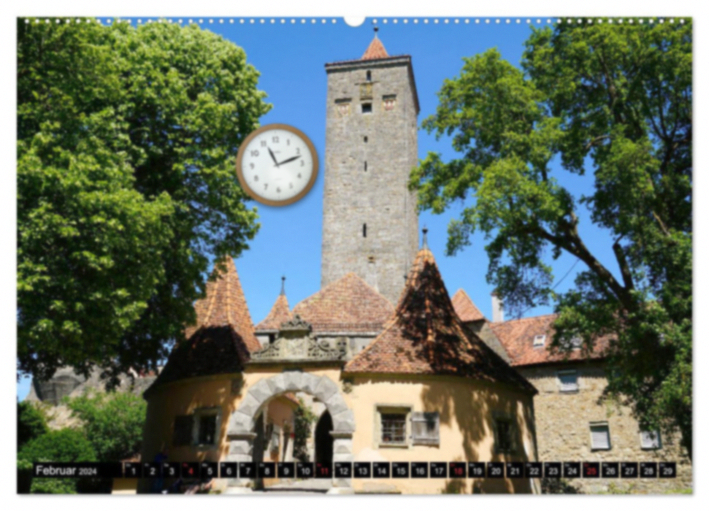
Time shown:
11.12
